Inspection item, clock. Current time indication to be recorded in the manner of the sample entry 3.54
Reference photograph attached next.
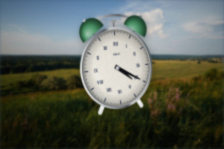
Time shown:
4.20
